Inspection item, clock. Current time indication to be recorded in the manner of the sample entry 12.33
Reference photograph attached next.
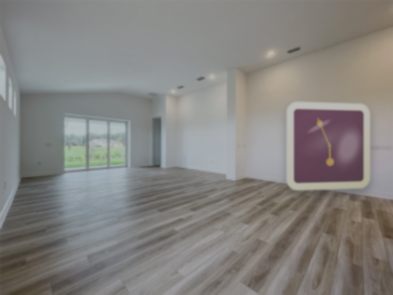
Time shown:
5.56
